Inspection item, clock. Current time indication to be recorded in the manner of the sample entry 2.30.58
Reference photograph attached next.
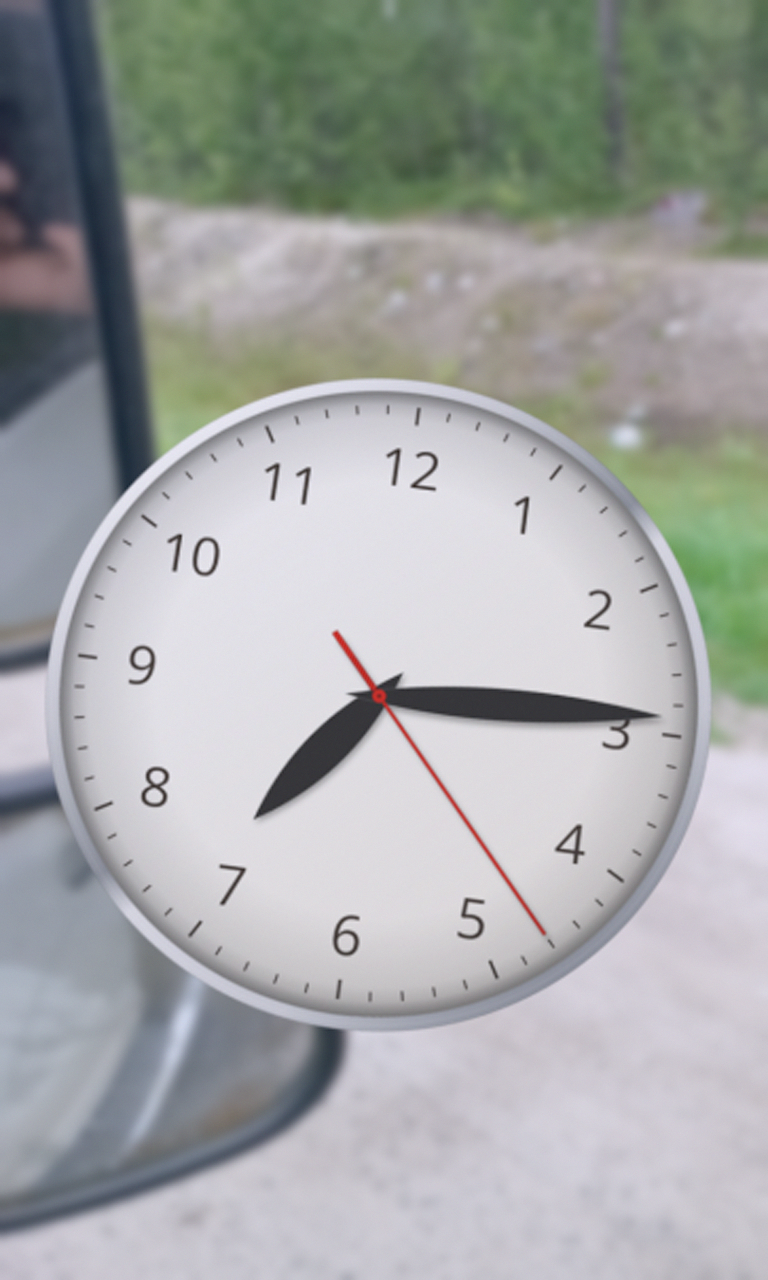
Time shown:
7.14.23
